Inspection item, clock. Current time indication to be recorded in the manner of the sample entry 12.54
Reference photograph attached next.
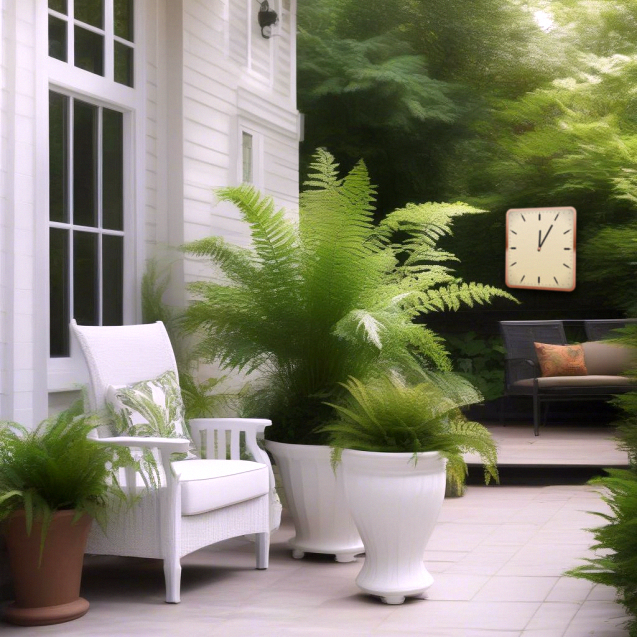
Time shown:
12.05
